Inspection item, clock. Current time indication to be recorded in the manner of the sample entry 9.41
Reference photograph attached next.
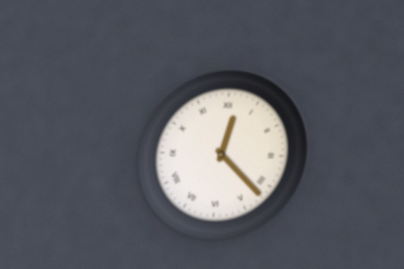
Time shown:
12.22
